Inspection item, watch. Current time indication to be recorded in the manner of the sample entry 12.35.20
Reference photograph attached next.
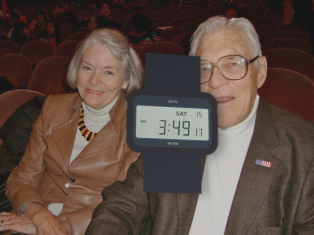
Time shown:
3.49.17
